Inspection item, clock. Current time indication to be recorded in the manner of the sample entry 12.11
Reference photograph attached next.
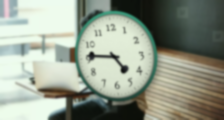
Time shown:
4.46
